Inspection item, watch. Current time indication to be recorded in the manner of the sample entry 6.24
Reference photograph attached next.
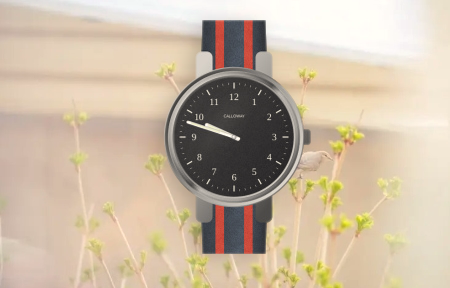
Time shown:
9.48
